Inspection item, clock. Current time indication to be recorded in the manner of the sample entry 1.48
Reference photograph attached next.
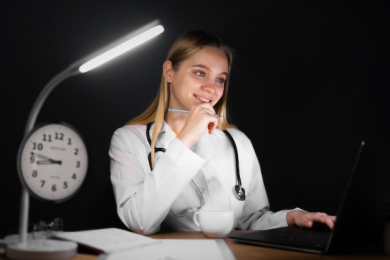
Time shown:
8.47
